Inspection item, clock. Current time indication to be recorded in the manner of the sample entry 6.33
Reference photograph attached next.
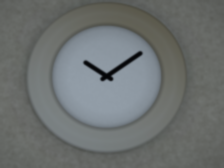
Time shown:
10.09
